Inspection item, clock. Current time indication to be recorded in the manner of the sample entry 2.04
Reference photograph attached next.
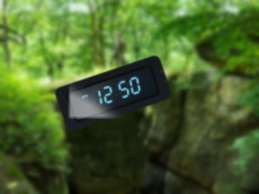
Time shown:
12.50
